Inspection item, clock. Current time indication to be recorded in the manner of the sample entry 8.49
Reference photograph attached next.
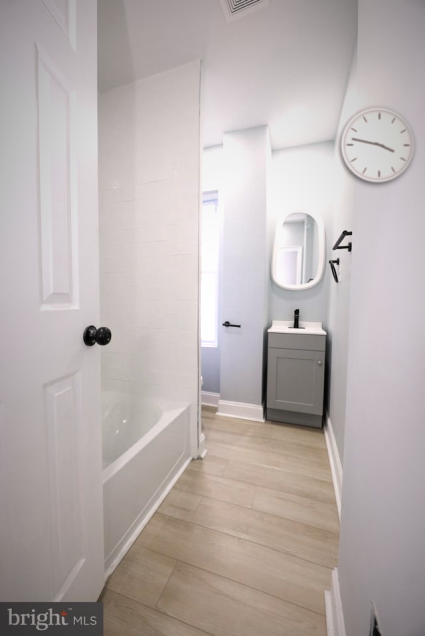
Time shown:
3.47
